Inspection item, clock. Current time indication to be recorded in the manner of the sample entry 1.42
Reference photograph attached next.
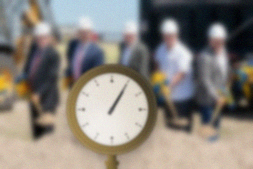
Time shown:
1.05
